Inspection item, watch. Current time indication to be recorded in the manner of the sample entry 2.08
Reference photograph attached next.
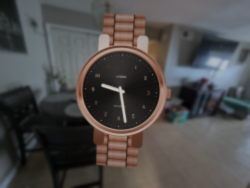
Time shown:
9.28
